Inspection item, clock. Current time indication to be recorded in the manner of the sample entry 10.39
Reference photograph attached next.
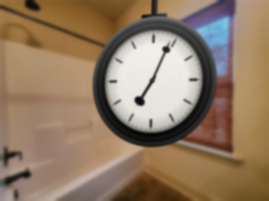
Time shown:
7.04
